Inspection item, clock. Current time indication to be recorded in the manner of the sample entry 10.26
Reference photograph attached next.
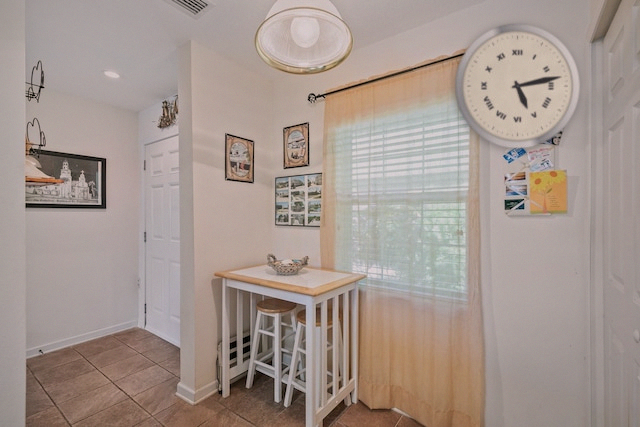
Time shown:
5.13
